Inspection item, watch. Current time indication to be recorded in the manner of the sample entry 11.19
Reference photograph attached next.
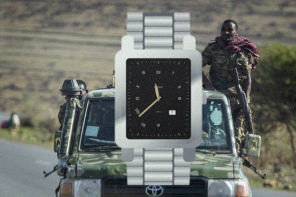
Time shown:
11.38
